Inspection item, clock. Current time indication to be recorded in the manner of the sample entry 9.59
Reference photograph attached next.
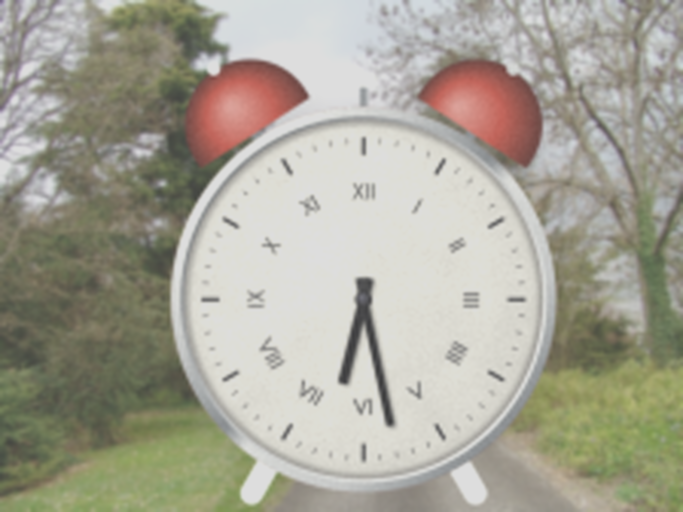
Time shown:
6.28
